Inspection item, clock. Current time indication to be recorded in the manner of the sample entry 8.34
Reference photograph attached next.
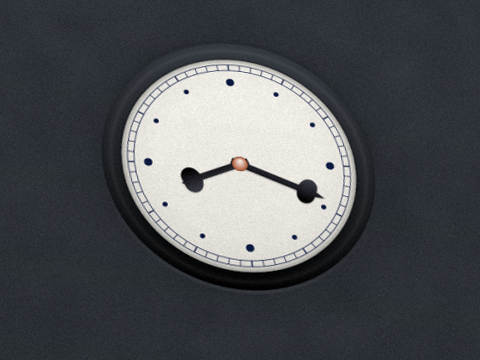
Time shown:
8.19
